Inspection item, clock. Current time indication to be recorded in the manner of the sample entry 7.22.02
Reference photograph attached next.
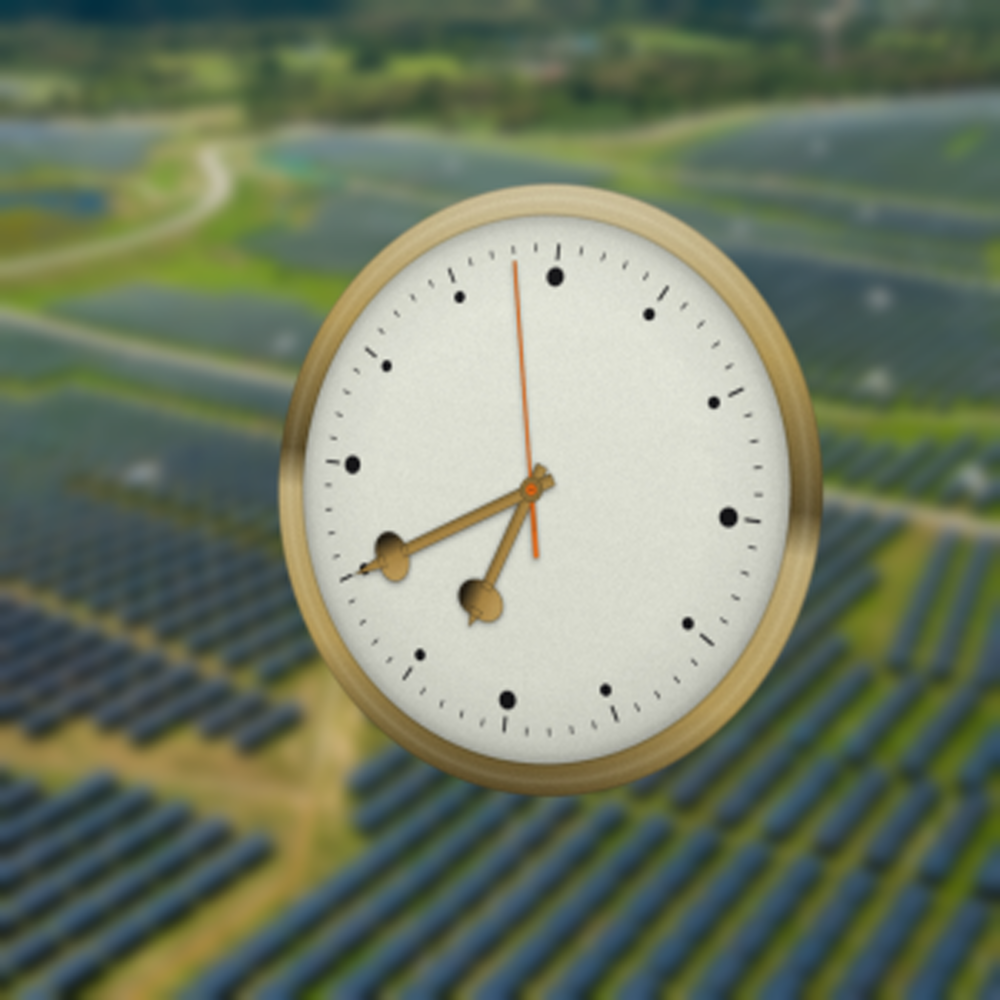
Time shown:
6.39.58
